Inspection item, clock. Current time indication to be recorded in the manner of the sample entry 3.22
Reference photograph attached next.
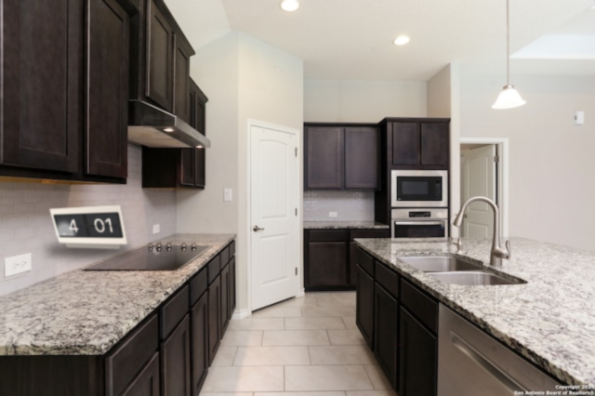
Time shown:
4.01
